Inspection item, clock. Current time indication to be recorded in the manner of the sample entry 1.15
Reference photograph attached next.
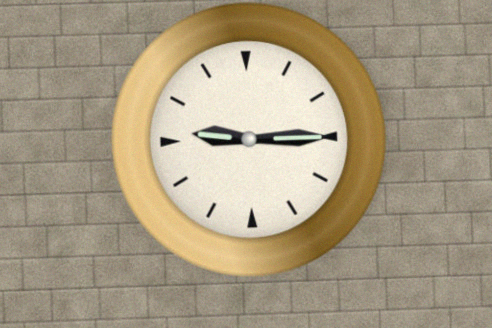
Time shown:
9.15
